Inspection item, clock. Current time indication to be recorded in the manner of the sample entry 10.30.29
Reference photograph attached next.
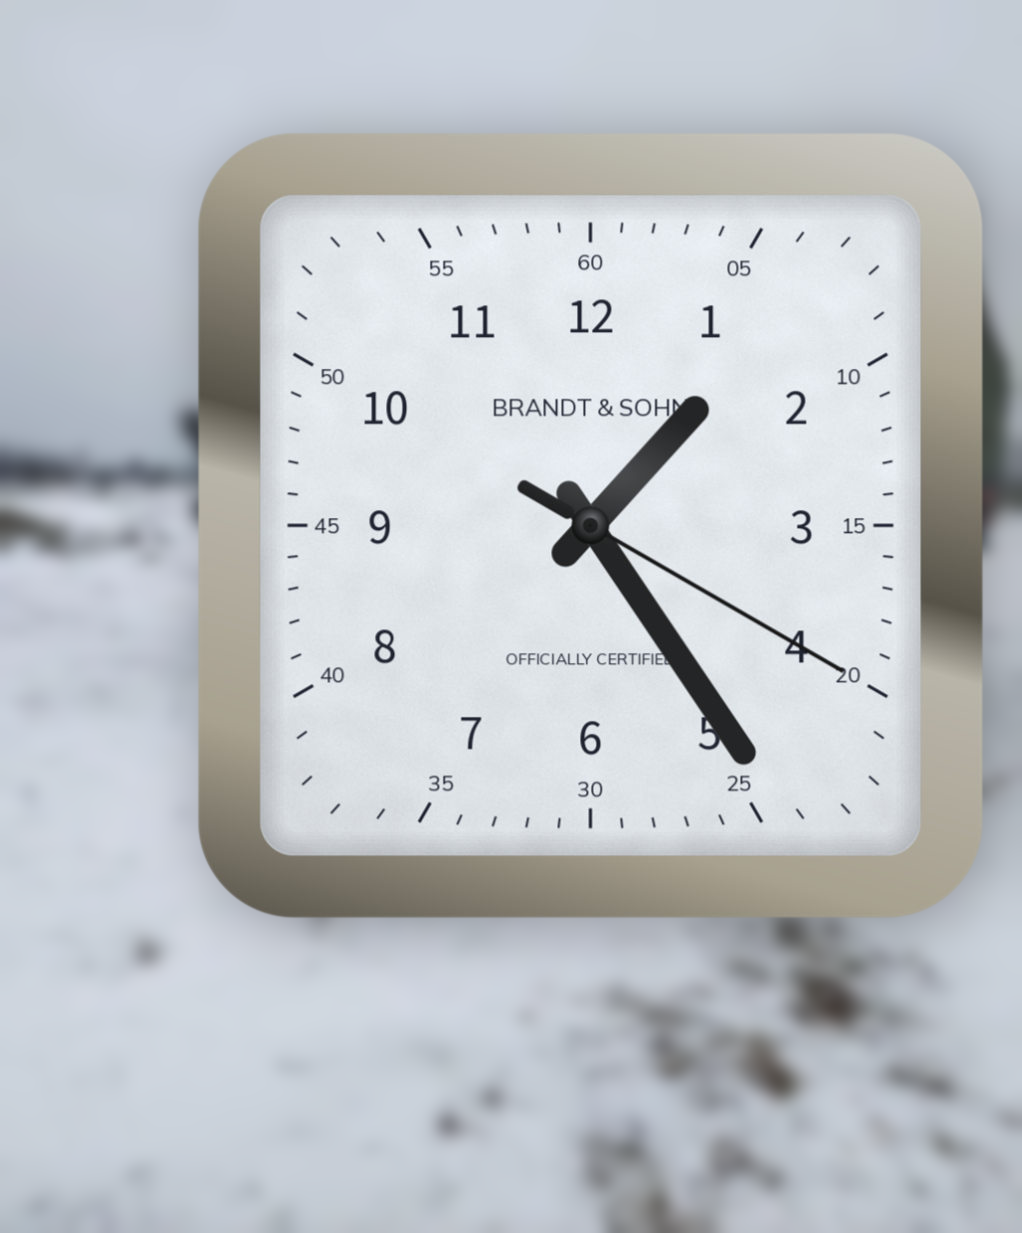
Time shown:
1.24.20
